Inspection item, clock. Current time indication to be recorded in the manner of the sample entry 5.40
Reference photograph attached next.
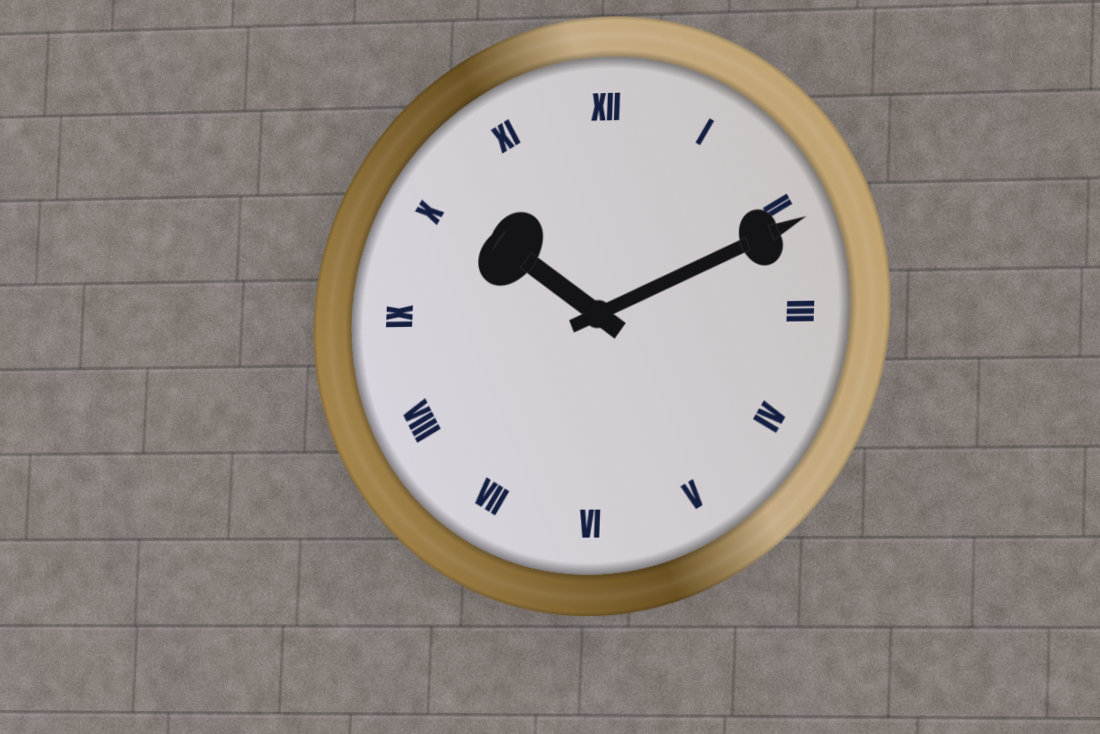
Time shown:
10.11
